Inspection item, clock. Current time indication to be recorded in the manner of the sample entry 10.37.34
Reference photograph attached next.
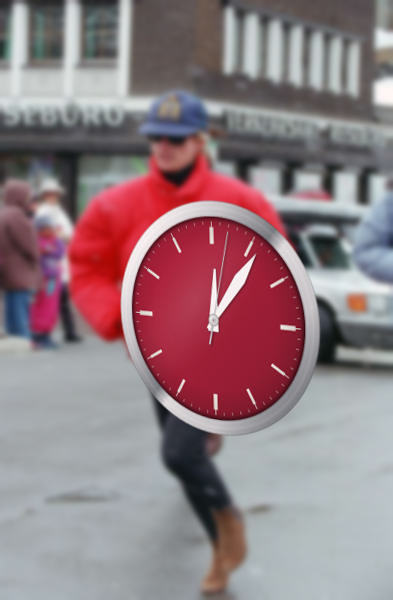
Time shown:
12.06.02
